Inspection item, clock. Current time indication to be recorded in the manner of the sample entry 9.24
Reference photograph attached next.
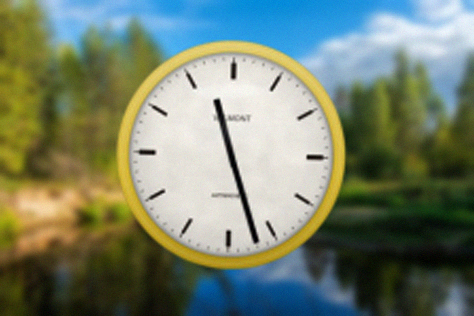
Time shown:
11.27
